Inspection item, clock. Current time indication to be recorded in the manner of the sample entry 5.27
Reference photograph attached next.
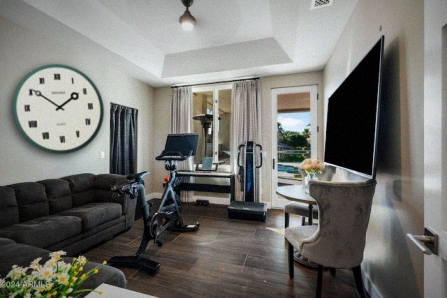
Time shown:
1.51
